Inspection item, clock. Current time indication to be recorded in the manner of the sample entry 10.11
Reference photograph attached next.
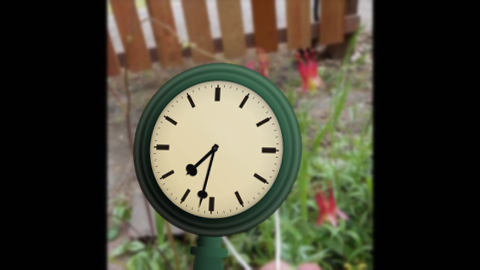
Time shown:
7.32
